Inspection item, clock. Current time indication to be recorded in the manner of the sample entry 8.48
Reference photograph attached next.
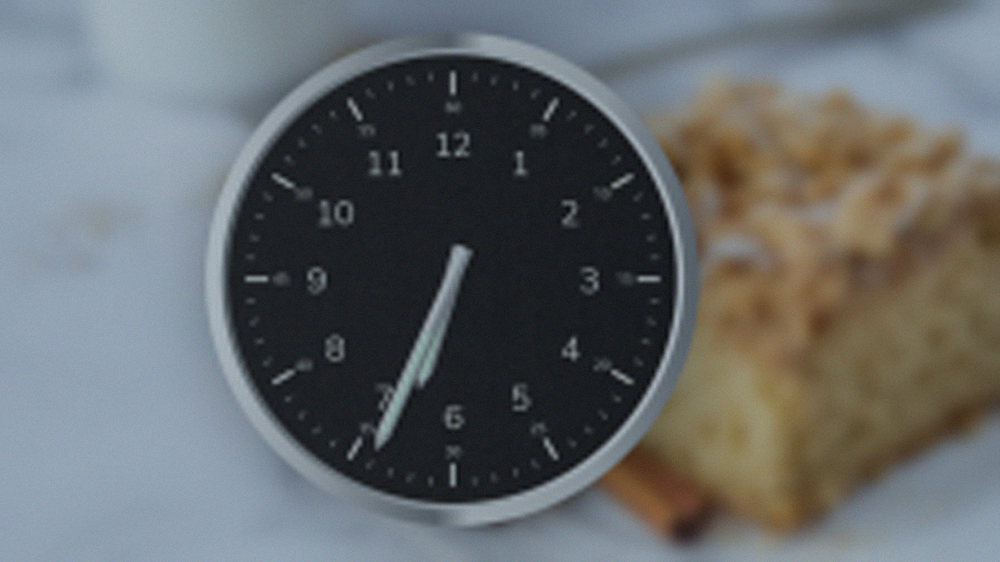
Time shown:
6.34
